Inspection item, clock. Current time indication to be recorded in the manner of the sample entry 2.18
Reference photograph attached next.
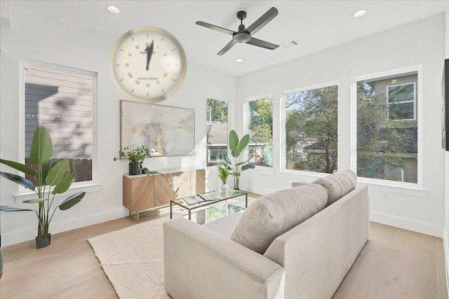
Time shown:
12.02
